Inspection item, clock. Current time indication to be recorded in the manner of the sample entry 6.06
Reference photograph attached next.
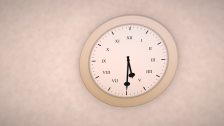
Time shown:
5.30
